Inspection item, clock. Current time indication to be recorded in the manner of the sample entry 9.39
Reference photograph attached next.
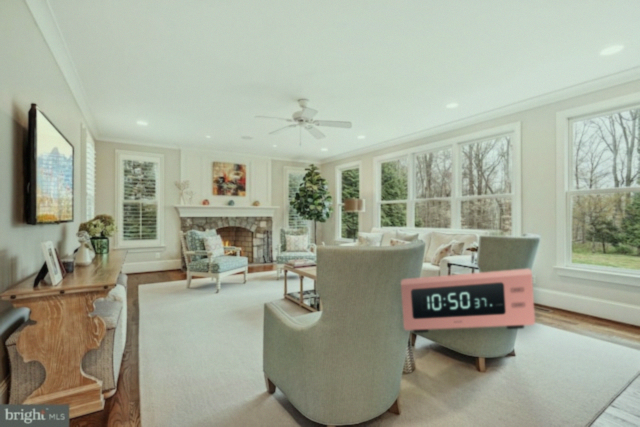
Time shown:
10.50
